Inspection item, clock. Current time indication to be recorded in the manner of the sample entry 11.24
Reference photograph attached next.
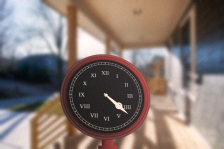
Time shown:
4.22
